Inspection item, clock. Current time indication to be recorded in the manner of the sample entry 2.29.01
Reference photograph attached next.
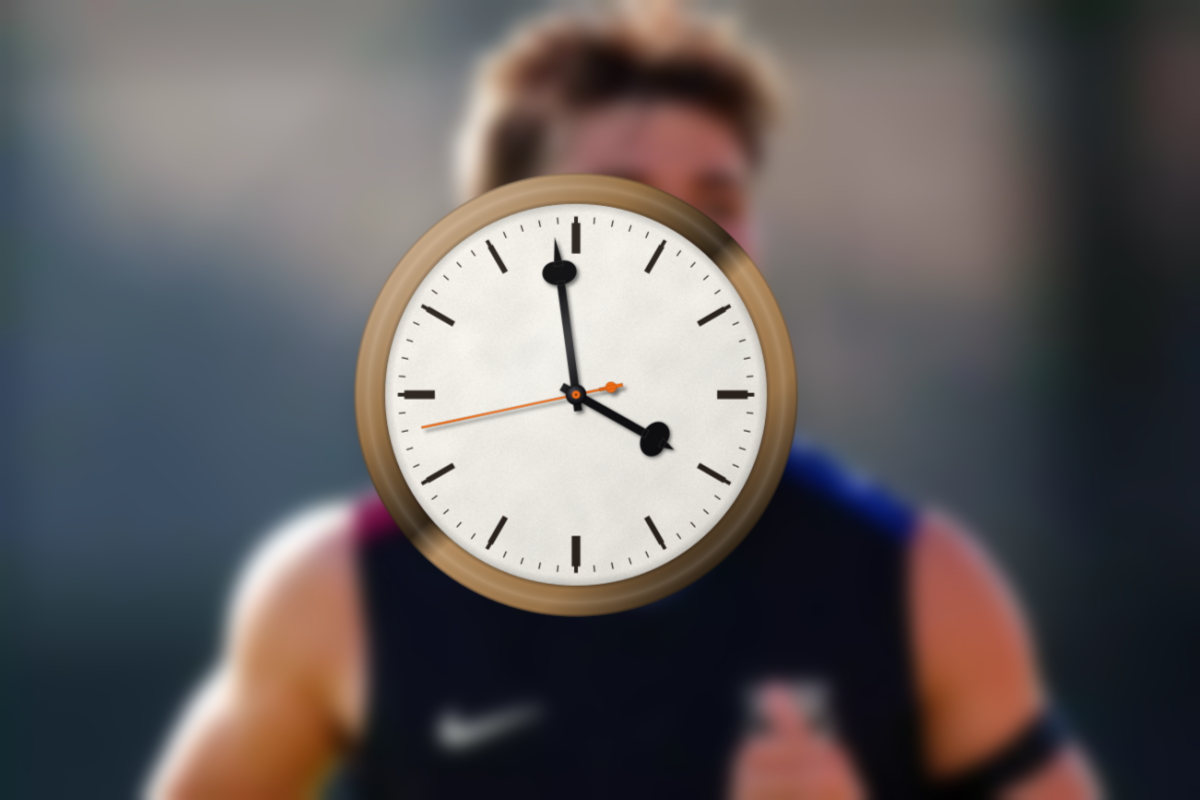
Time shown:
3.58.43
